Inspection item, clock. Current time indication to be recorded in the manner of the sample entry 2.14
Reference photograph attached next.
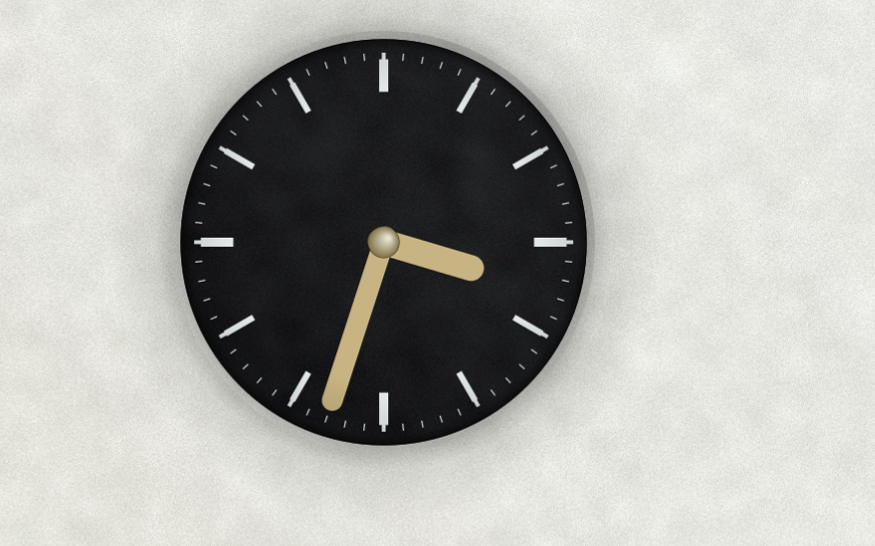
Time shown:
3.33
